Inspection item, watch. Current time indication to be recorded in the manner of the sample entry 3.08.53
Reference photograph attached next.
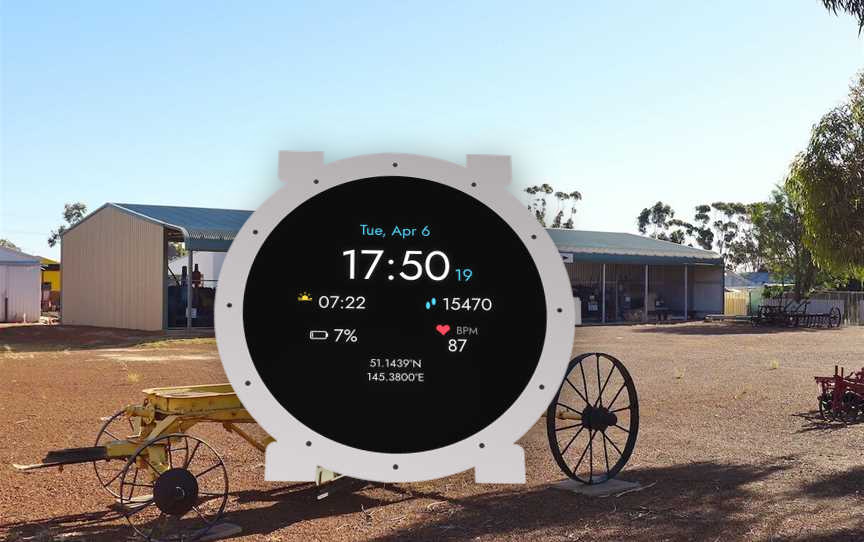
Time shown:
17.50.19
